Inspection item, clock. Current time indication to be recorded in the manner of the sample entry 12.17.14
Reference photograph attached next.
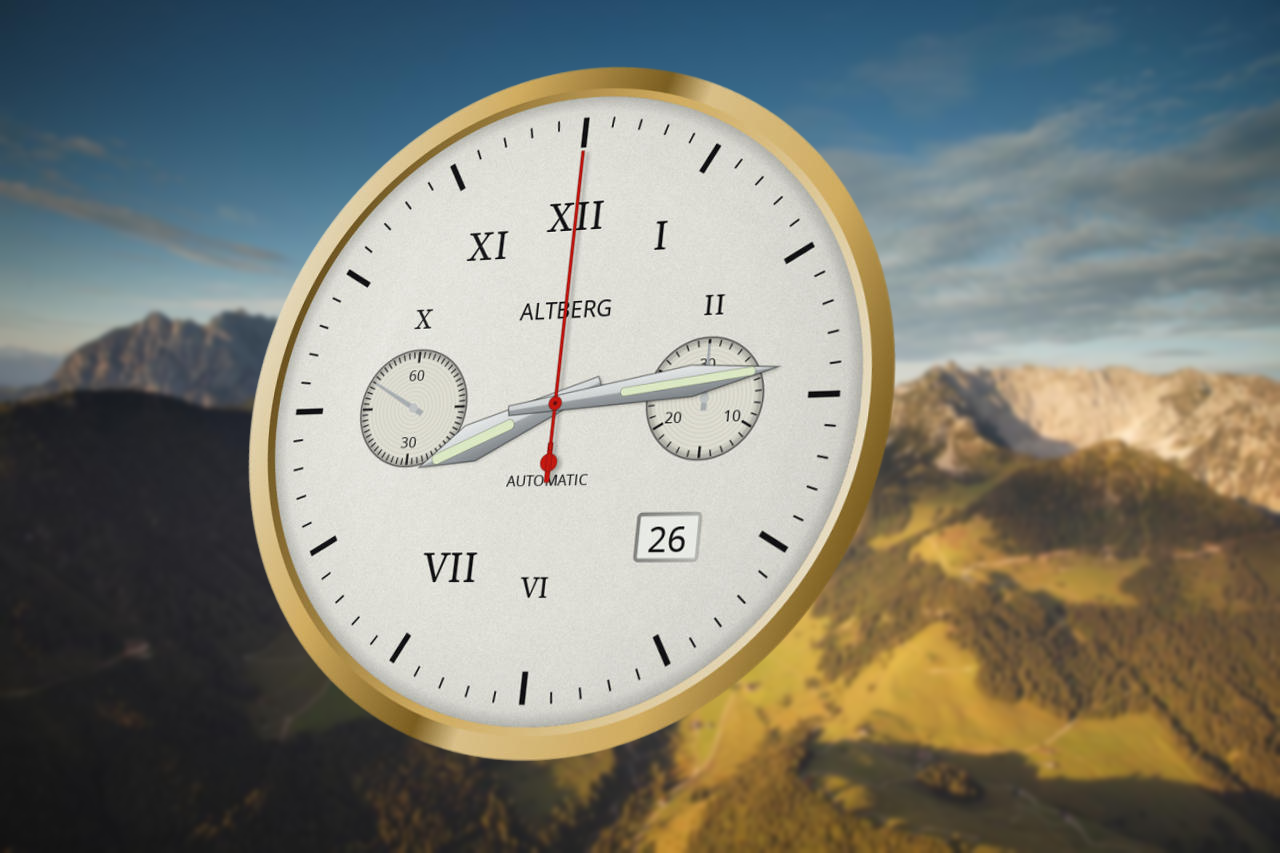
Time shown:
8.13.50
